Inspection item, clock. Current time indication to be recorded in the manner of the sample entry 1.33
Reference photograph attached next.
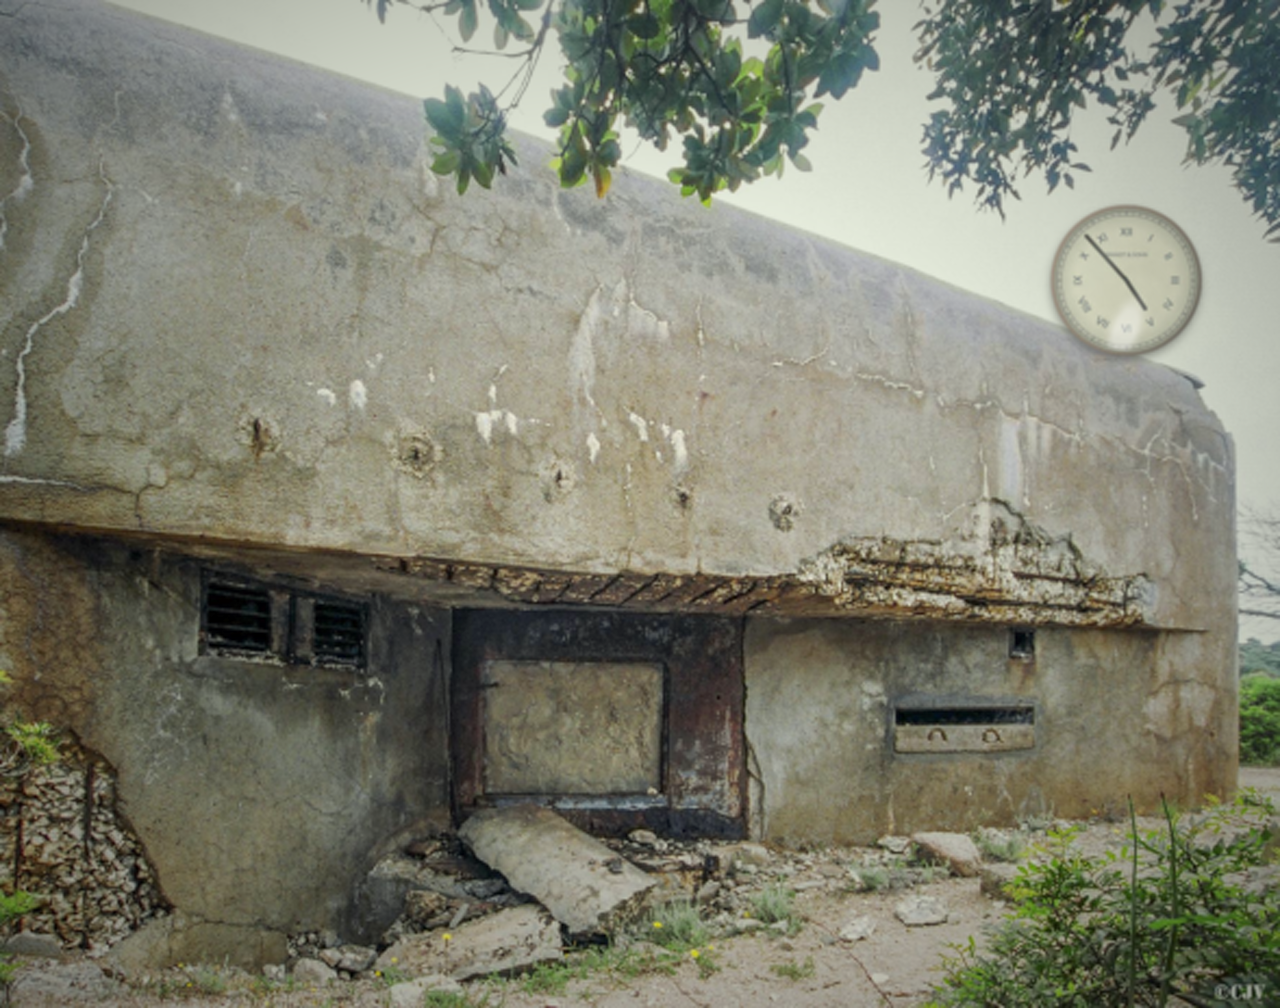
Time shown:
4.53
